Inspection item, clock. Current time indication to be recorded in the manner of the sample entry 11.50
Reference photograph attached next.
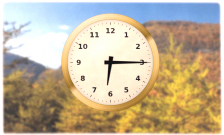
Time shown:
6.15
